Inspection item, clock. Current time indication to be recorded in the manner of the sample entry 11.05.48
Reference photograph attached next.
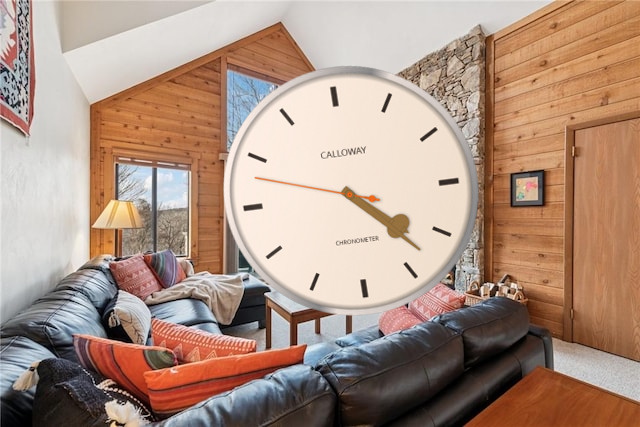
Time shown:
4.22.48
